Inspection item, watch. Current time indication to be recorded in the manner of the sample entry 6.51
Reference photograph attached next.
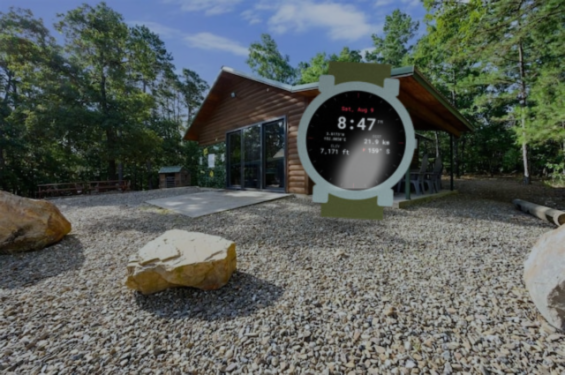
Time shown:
8.47
